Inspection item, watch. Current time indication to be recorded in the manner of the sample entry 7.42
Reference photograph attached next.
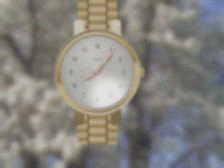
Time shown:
8.06
